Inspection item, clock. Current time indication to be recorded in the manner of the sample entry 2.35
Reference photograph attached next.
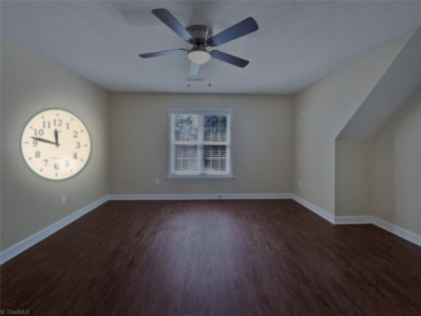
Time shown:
11.47
